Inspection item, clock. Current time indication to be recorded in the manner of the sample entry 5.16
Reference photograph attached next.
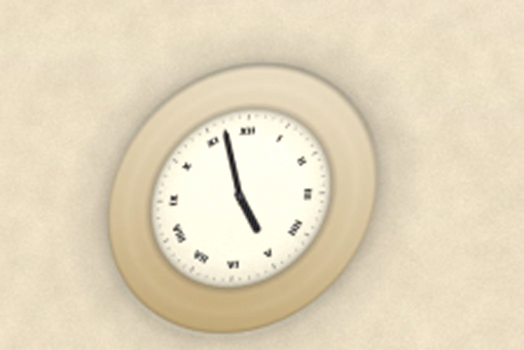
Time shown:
4.57
